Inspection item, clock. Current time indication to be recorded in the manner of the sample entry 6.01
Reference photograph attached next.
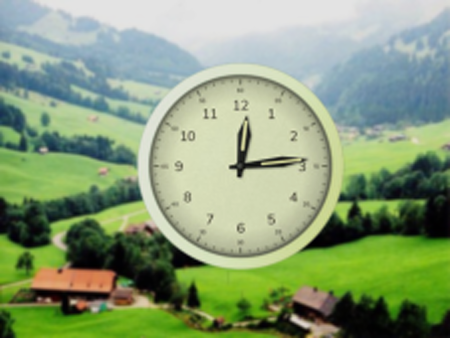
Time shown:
12.14
